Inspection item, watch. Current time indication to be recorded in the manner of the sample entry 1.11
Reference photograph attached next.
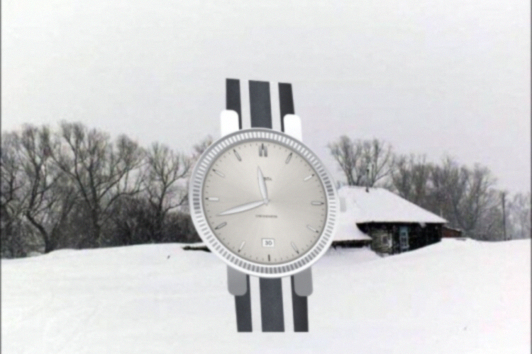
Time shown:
11.42
